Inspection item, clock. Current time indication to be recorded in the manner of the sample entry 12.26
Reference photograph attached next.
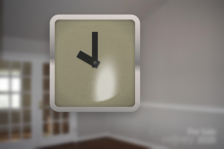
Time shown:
10.00
